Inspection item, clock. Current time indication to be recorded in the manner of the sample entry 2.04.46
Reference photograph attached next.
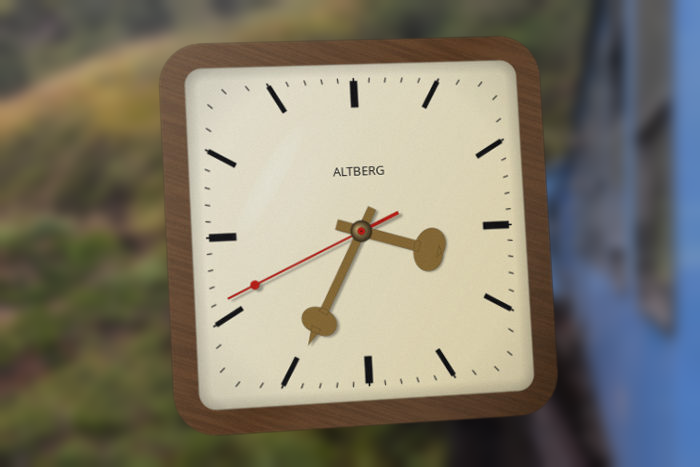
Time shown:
3.34.41
